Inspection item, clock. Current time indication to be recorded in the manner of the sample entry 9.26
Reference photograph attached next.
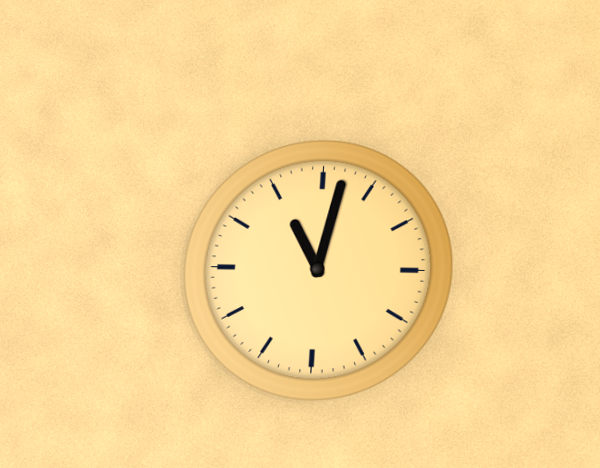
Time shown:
11.02
